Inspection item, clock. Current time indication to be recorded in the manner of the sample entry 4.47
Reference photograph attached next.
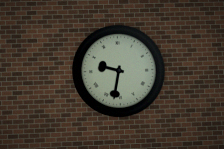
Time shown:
9.32
